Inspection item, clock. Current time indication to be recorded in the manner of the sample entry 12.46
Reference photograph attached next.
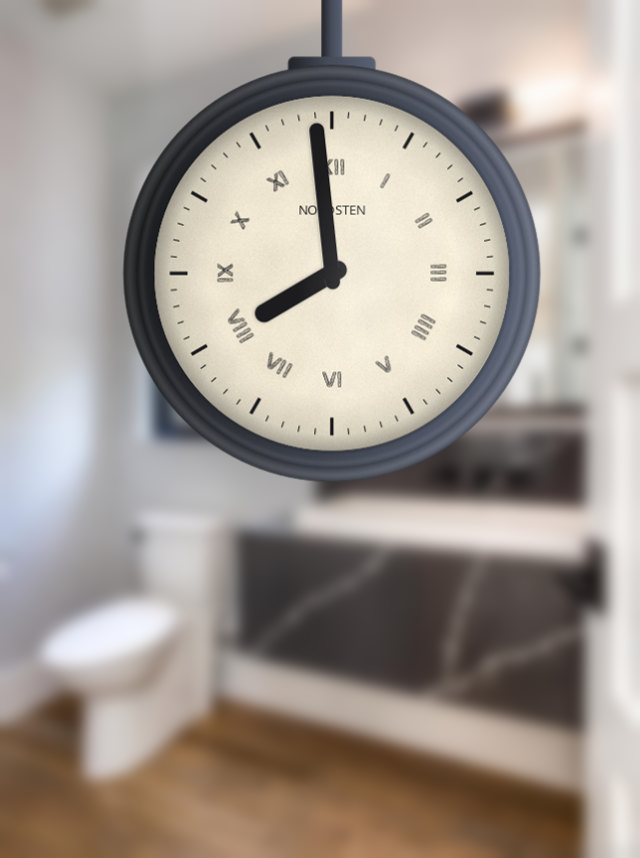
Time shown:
7.59
